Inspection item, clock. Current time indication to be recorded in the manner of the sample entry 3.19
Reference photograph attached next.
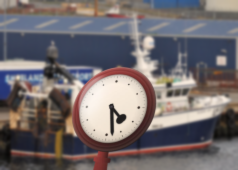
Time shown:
4.28
